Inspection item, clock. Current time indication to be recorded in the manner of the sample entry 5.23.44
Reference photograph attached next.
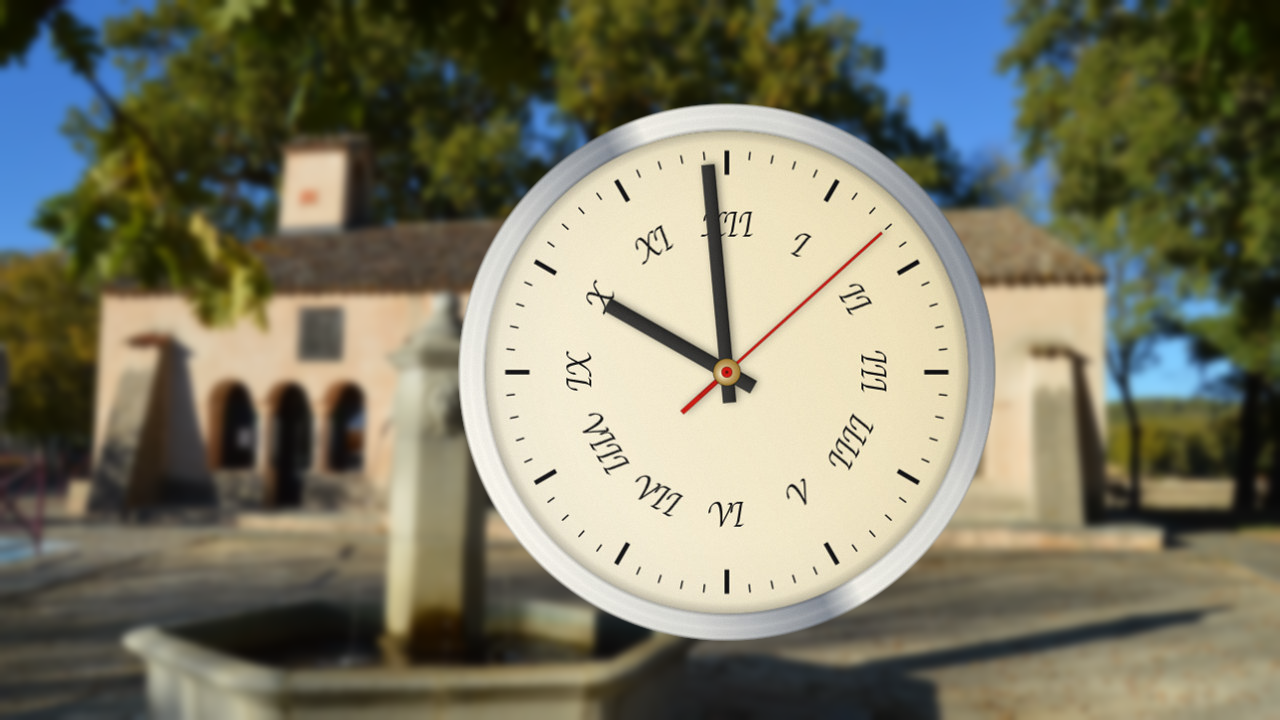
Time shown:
9.59.08
